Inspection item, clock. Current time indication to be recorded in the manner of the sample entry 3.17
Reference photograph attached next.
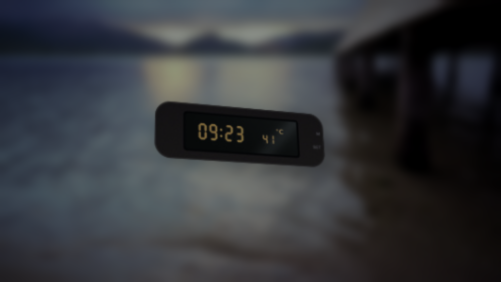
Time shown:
9.23
